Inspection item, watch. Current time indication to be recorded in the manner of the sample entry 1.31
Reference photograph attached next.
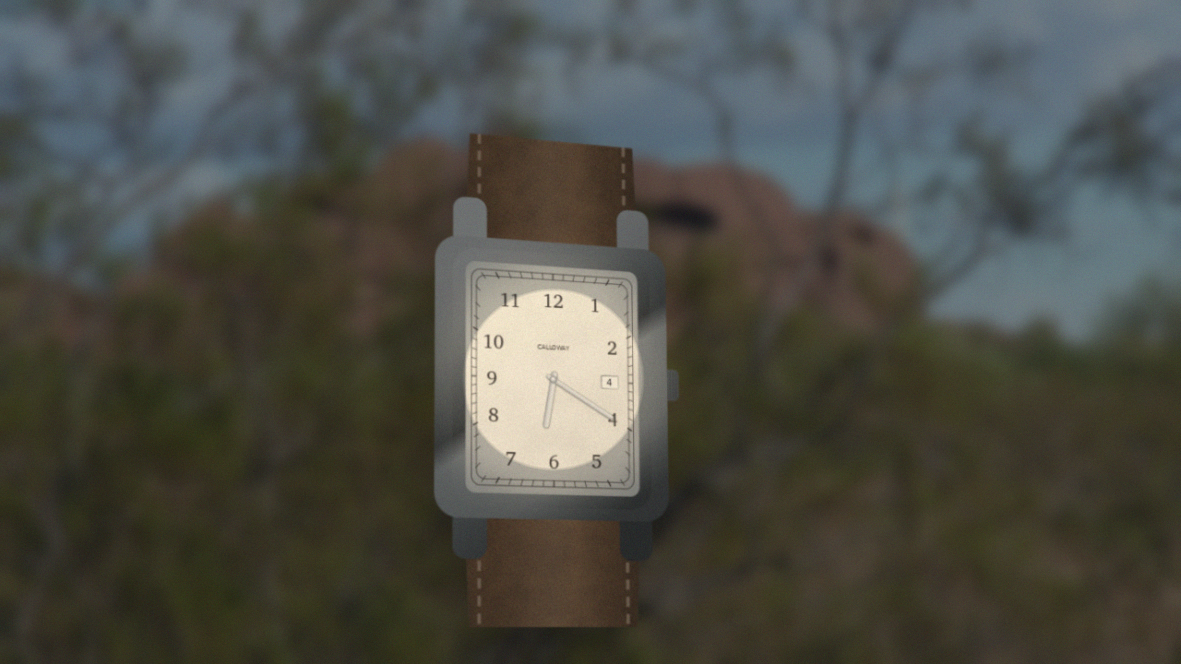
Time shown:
6.20
